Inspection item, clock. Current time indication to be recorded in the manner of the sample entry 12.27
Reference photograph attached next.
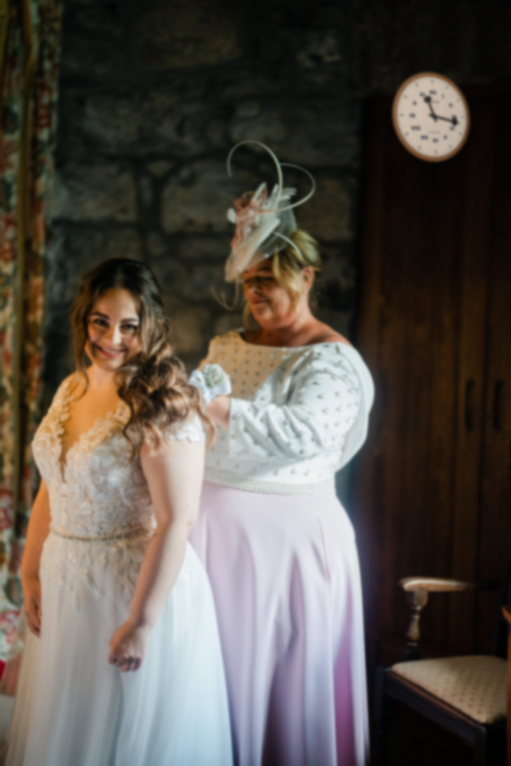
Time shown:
11.17
